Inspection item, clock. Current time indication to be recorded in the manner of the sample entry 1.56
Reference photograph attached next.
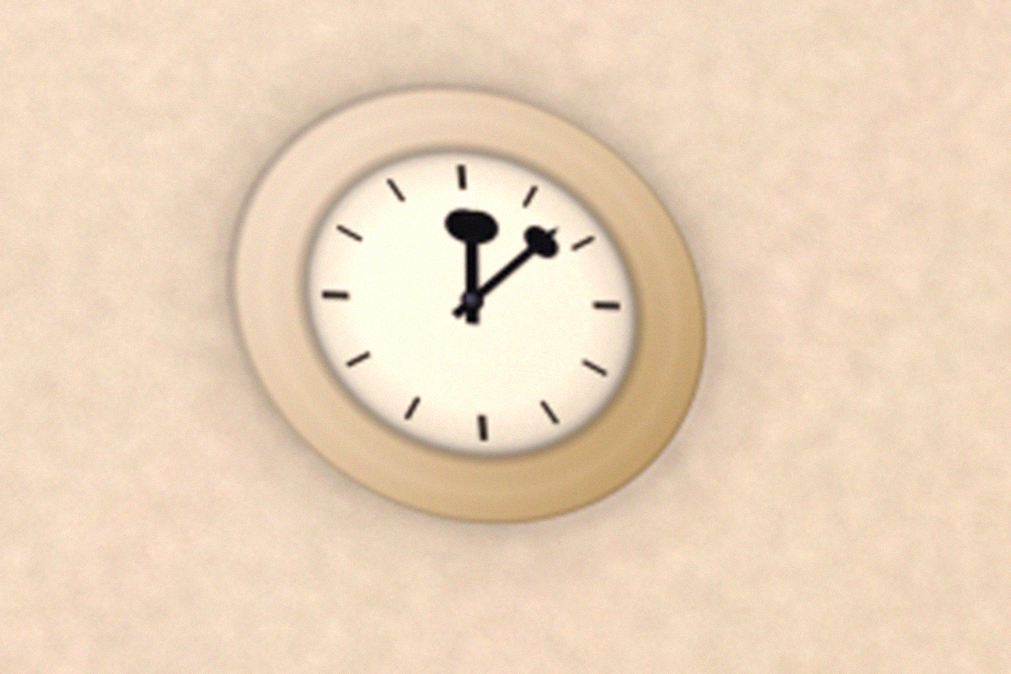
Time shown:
12.08
